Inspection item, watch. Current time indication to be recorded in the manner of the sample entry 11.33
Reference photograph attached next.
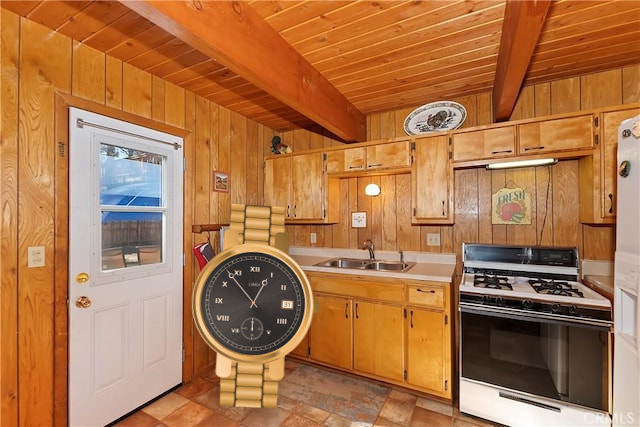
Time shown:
12.53
